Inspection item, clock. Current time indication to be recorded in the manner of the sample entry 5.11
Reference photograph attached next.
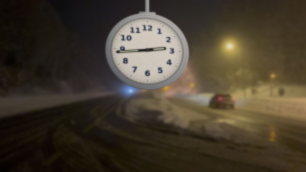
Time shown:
2.44
